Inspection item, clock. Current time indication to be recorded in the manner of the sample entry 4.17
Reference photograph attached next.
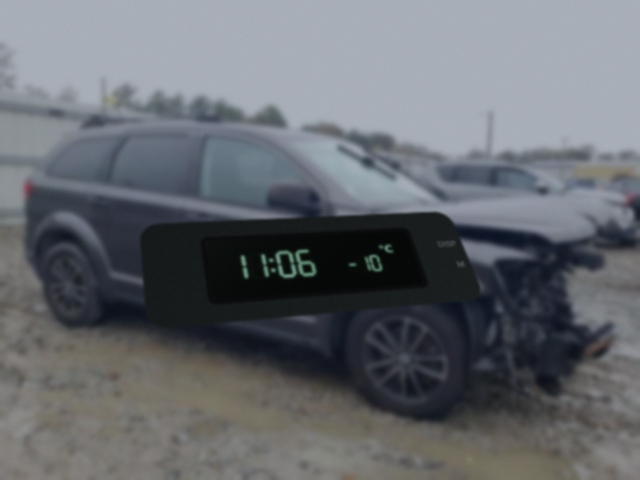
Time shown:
11.06
